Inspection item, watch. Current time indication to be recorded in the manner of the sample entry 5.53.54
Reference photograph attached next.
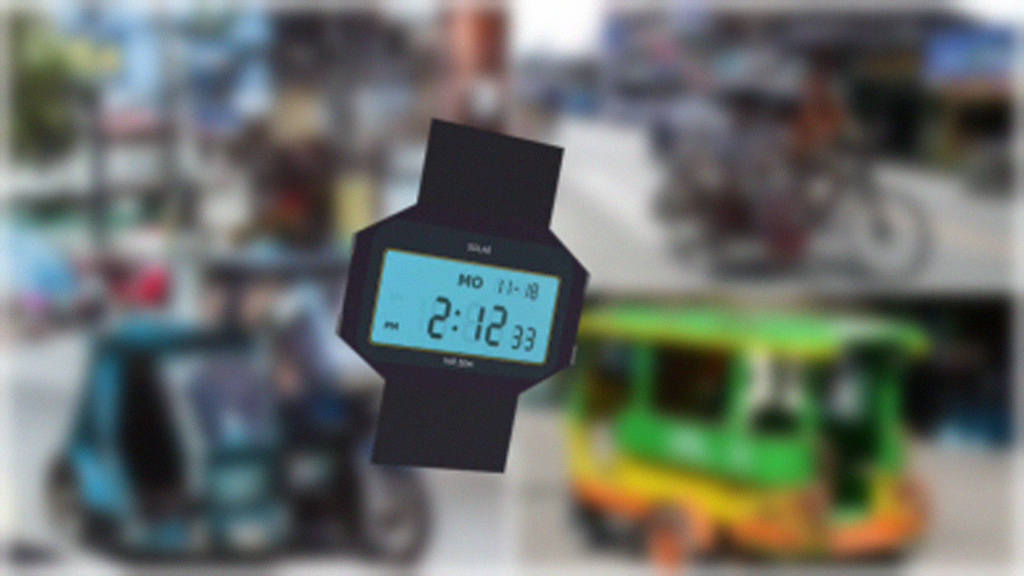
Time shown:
2.12.33
